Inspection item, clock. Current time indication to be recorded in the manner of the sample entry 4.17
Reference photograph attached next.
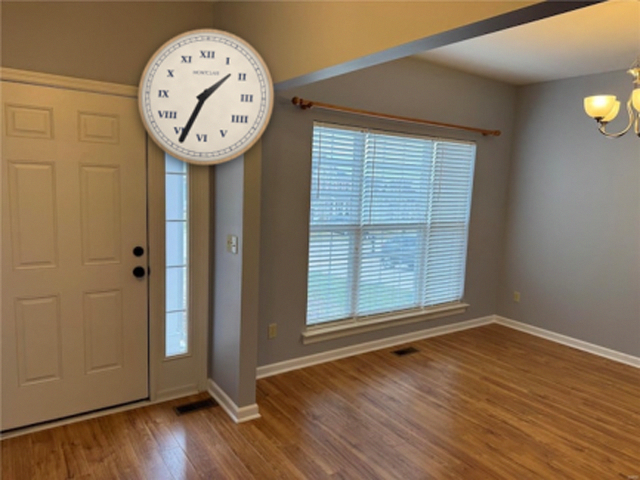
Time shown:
1.34
